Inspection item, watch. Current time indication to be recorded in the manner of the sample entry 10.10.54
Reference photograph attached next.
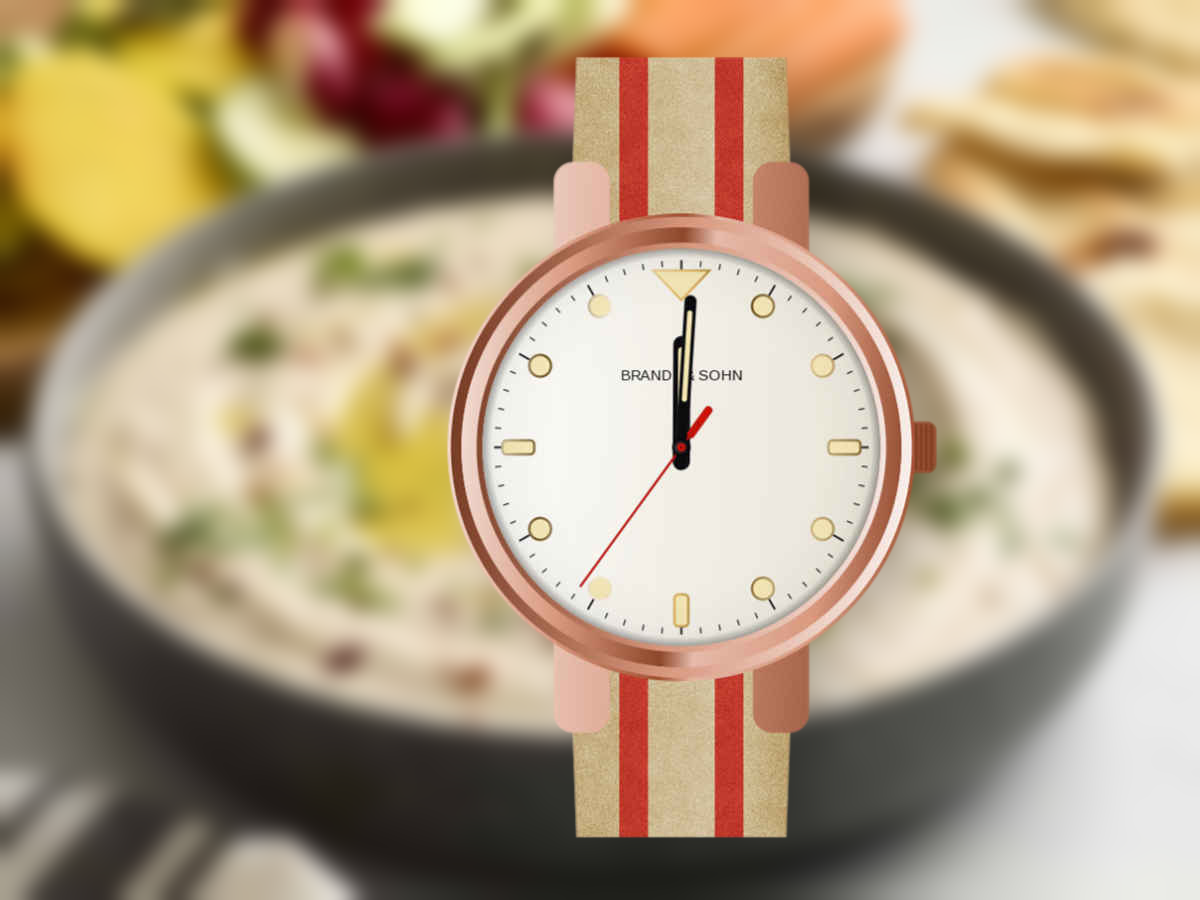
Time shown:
12.00.36
